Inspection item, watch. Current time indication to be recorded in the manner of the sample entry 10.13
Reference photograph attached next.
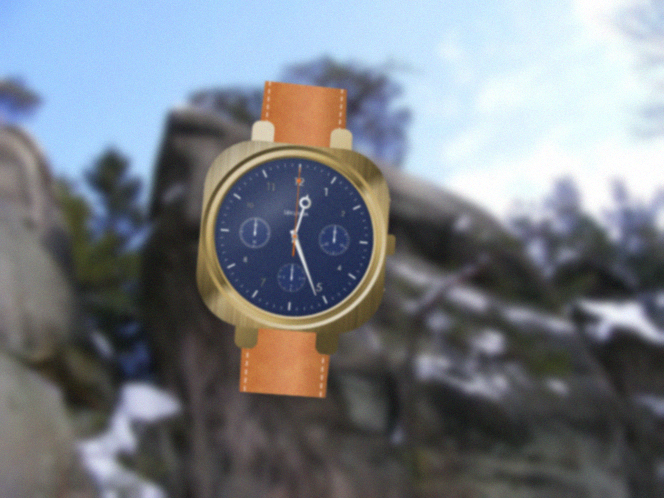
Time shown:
12.26
